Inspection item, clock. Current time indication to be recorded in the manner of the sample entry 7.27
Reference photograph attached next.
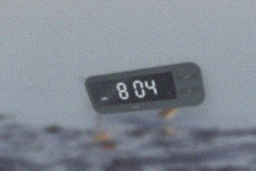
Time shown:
8.04
